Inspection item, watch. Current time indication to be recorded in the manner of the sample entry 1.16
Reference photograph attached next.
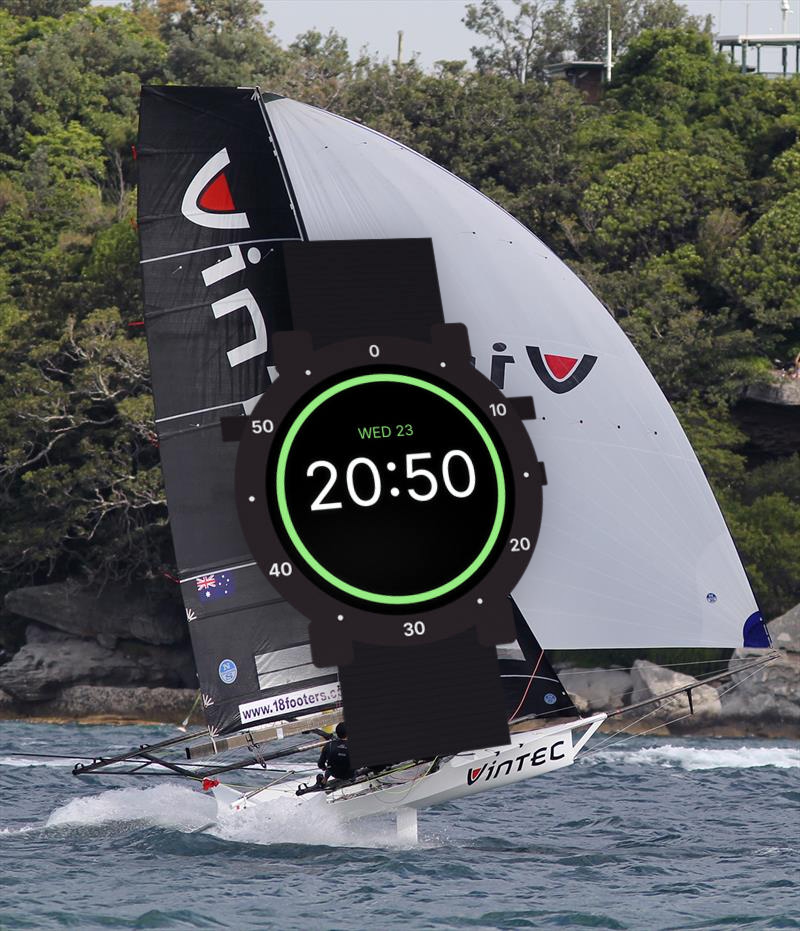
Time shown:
20.50
